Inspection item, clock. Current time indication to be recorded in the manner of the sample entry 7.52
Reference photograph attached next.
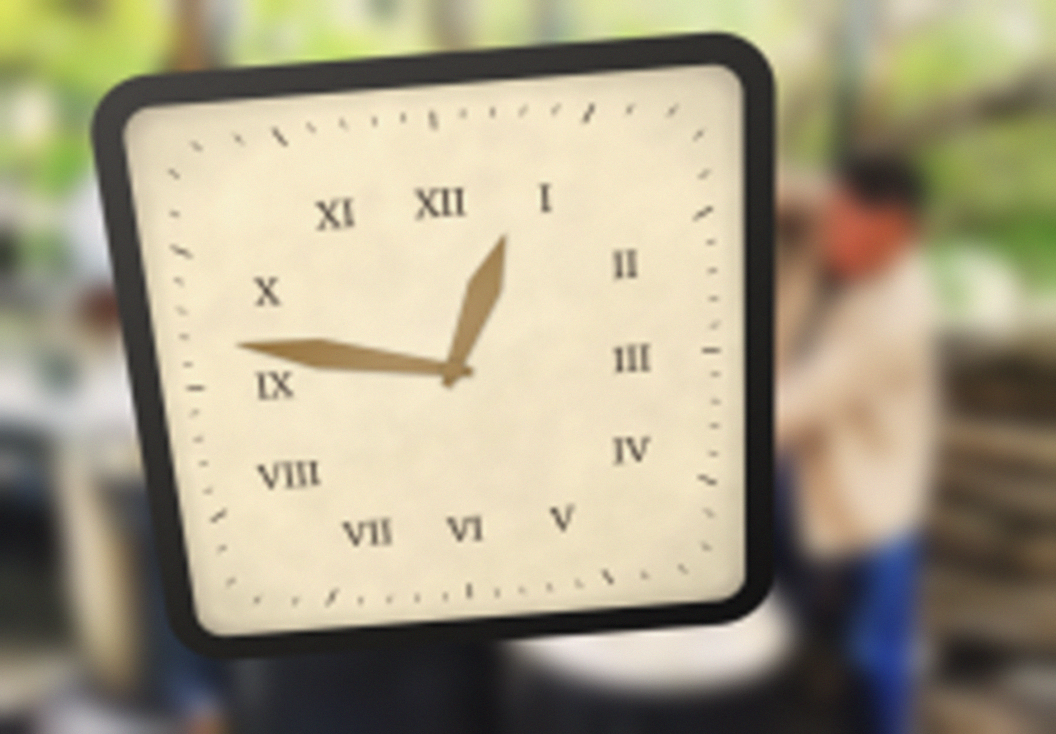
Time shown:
12.47
